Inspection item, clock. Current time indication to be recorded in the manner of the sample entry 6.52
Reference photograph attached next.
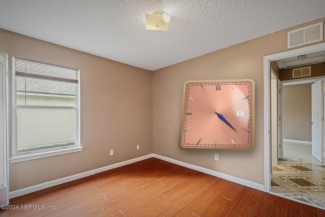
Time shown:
4.22
